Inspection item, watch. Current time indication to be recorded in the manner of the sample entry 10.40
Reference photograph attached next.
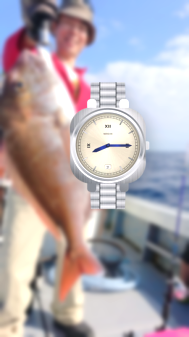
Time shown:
8.15
